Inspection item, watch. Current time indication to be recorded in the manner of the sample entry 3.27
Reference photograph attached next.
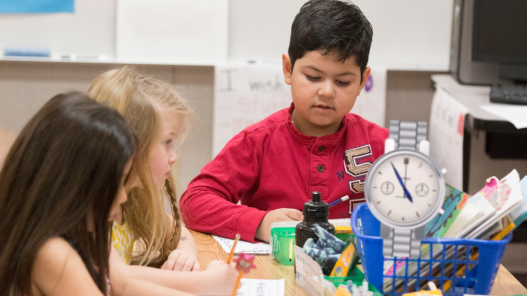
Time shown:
4.55
